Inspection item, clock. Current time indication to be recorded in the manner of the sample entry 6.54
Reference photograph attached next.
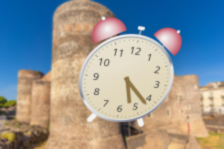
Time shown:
5.22
